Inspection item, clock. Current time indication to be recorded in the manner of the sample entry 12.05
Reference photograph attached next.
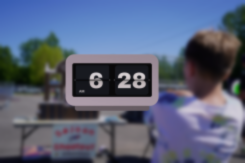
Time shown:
6.28
